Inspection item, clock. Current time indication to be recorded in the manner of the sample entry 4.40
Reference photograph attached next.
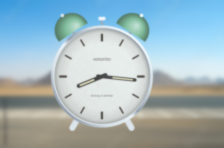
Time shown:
8.16
